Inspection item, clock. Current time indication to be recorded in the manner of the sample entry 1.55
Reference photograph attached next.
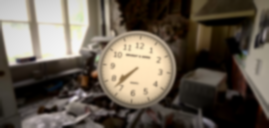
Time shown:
7.37
